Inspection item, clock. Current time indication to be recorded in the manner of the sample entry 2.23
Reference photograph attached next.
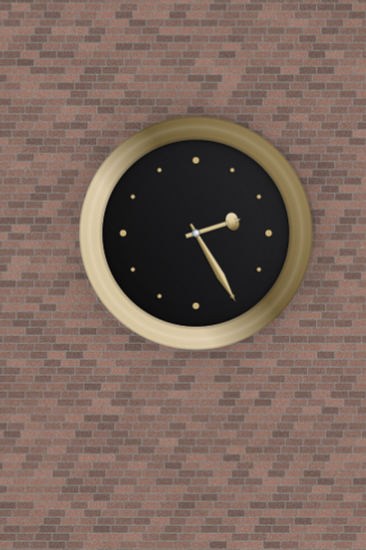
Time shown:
2.25
